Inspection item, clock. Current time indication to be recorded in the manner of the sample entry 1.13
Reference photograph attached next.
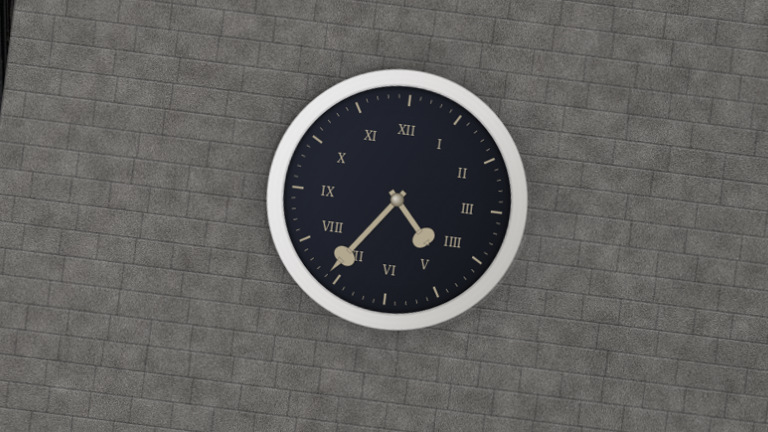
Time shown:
4.36
